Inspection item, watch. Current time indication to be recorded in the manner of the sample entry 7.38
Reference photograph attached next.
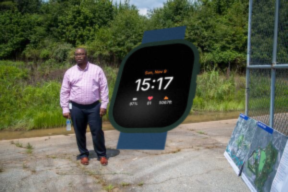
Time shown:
15.17
